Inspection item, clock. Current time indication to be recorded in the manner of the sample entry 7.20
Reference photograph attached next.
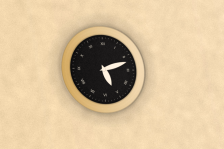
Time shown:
5.12
